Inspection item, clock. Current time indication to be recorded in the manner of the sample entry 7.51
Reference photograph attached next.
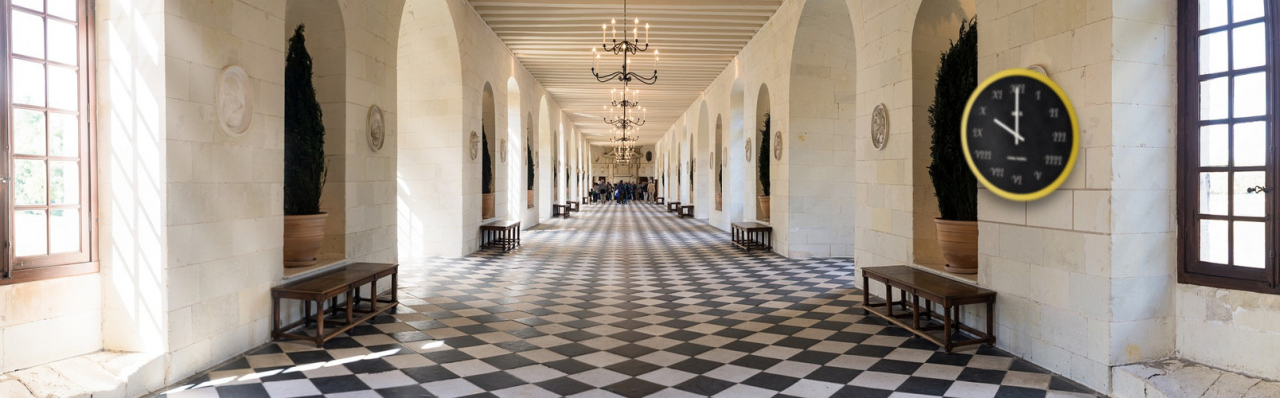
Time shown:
10.00
